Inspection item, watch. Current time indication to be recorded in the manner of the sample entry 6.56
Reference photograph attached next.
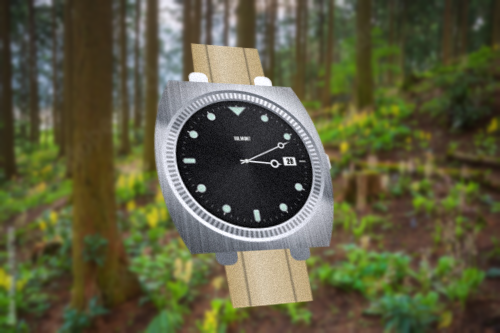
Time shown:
3.11
